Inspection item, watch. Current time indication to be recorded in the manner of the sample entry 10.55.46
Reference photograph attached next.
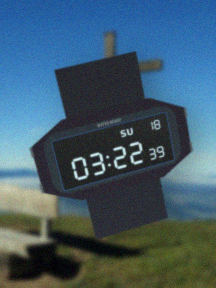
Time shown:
3.22.39
